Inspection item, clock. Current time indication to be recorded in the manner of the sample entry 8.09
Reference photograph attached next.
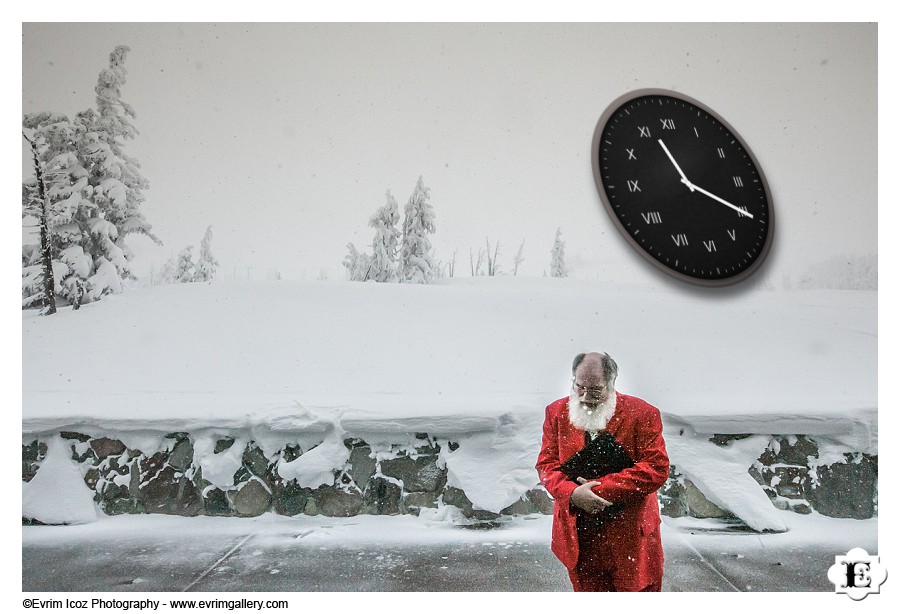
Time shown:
11.20
